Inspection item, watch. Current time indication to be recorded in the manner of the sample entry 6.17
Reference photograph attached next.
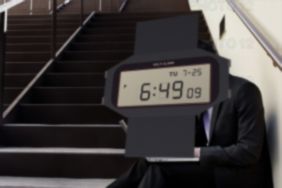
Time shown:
6.49
